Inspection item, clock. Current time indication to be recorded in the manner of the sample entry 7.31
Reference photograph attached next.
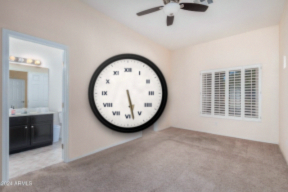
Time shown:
5.28
